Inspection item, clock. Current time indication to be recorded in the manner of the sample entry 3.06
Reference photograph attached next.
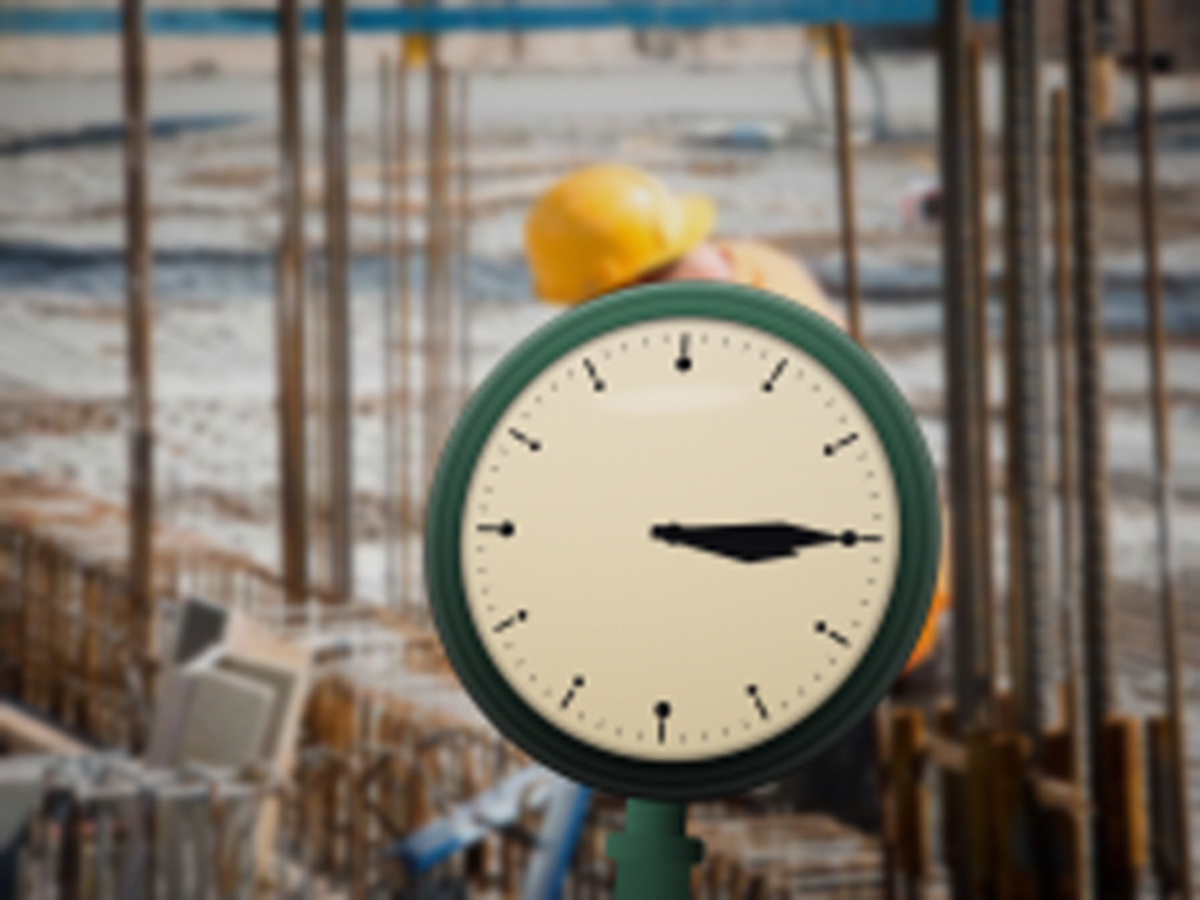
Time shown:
3.15
